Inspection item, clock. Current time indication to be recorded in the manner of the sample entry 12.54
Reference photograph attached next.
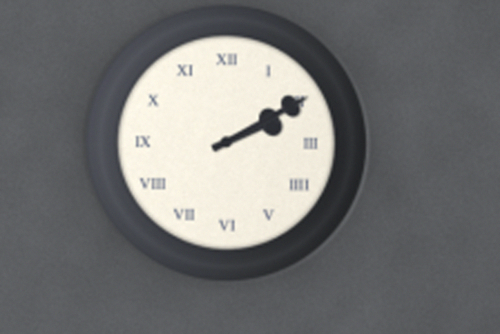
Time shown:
2.10
